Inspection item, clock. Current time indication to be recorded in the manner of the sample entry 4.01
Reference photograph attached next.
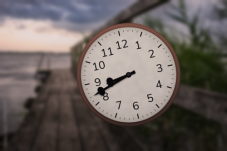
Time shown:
8.42
